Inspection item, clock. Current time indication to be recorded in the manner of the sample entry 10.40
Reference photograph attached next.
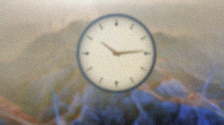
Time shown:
10.14
